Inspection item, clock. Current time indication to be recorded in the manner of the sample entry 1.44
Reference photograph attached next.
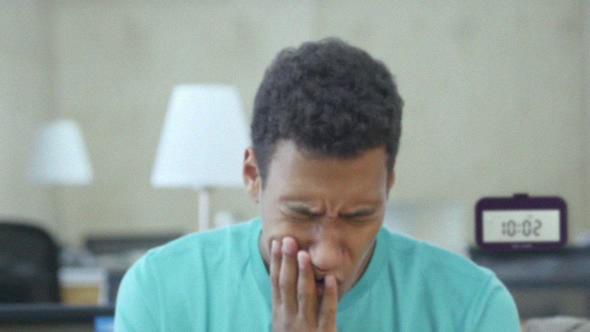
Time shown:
10.02
